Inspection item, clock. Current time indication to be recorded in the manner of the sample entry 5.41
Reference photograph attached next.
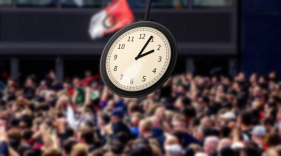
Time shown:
2.04
